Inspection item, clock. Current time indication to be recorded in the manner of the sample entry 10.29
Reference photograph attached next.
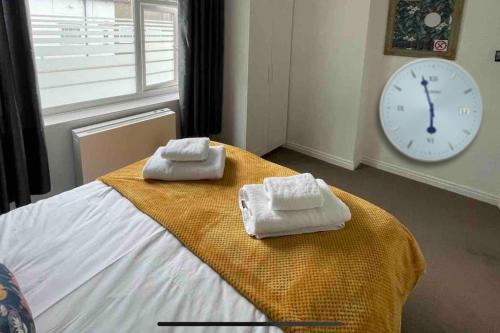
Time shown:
5.57
